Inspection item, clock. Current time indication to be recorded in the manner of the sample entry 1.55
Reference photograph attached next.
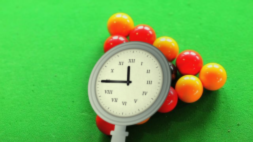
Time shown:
11.45
